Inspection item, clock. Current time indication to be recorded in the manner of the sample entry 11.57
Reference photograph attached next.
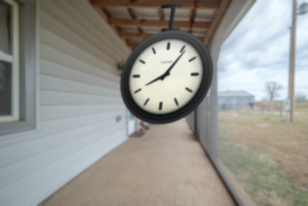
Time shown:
8.06
